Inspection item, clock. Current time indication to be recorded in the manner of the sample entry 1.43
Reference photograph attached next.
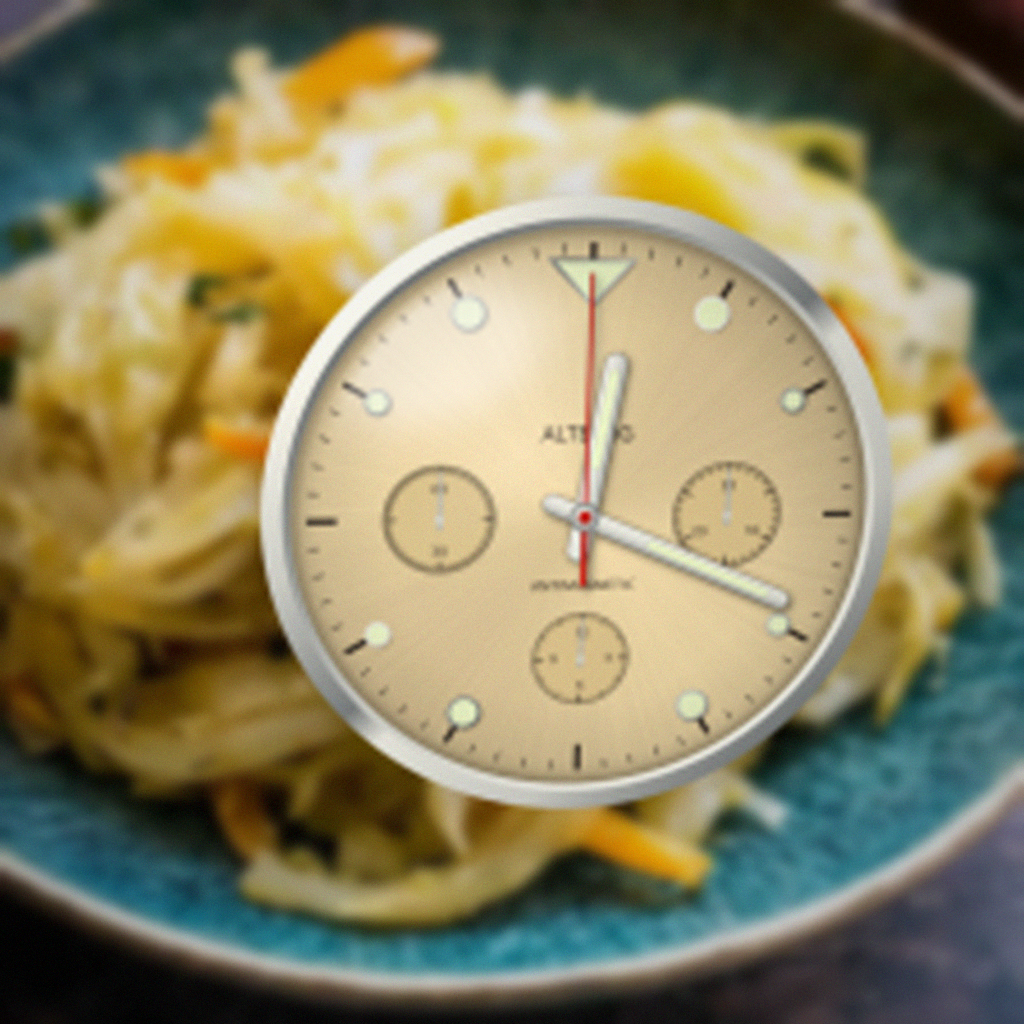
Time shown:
12.19
